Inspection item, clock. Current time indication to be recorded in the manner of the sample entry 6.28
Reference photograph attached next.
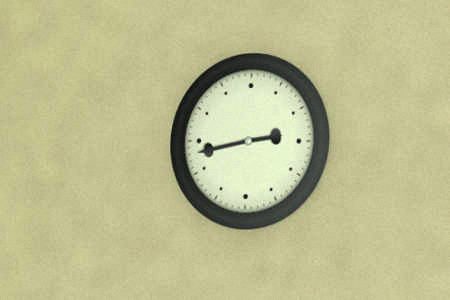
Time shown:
2.43
